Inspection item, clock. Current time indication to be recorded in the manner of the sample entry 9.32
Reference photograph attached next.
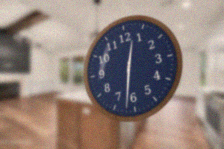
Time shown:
12.32
